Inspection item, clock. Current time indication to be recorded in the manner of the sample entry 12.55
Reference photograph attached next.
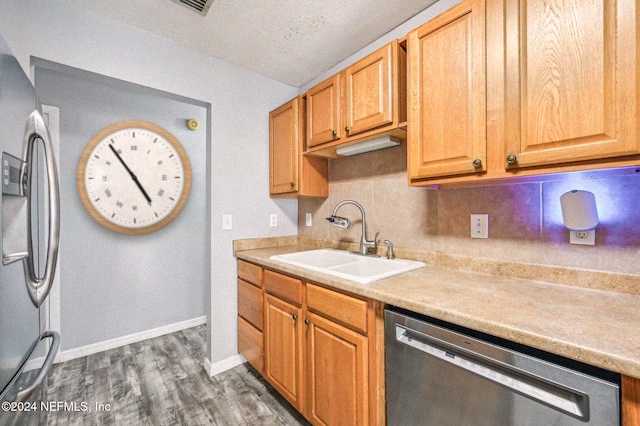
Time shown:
4.54
